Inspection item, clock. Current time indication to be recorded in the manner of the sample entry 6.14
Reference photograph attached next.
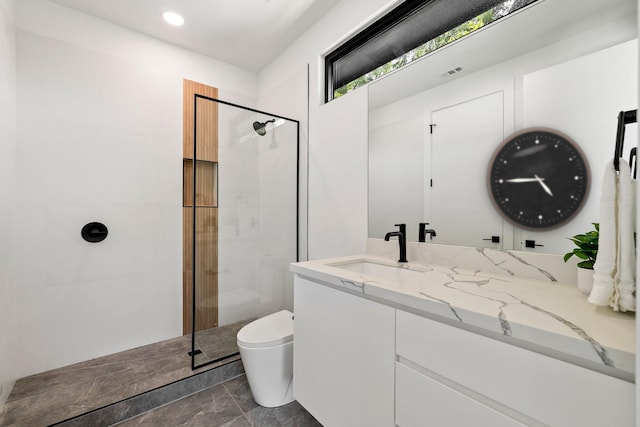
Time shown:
4.45
